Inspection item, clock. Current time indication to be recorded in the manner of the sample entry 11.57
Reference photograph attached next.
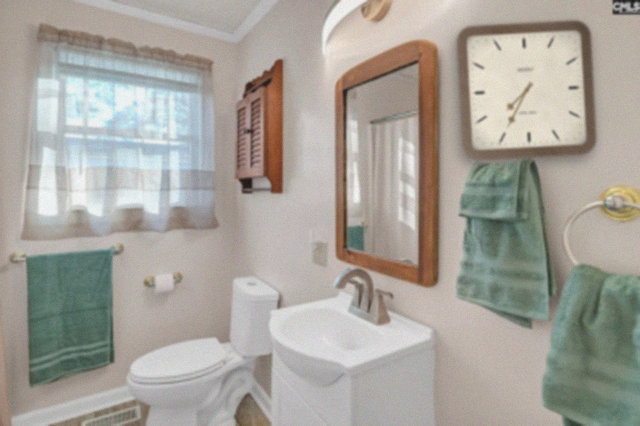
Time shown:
7.35
